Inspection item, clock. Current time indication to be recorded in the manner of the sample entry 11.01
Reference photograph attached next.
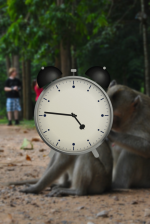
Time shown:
4.46
